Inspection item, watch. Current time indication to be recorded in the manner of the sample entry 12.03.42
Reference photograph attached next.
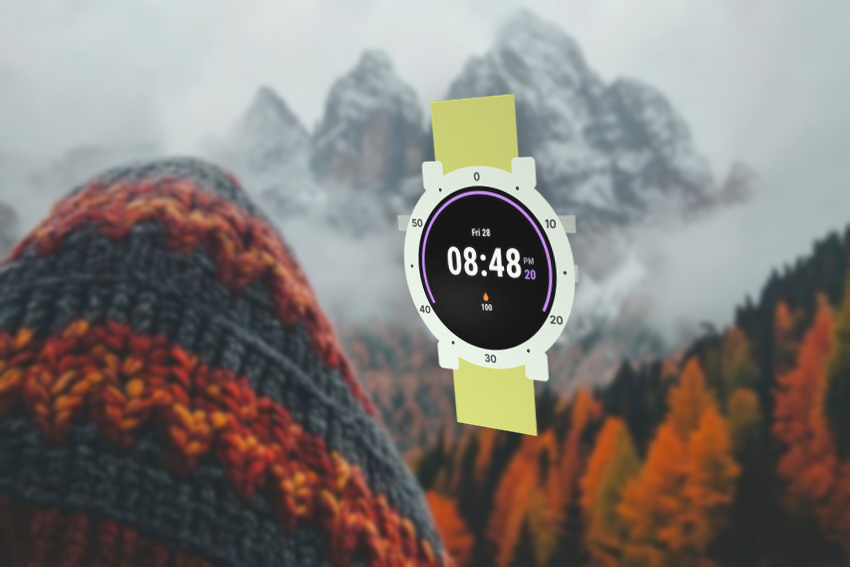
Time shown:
8.48.20
